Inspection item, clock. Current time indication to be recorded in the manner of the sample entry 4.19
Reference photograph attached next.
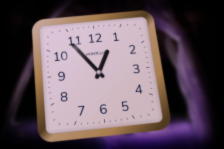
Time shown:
12.54
